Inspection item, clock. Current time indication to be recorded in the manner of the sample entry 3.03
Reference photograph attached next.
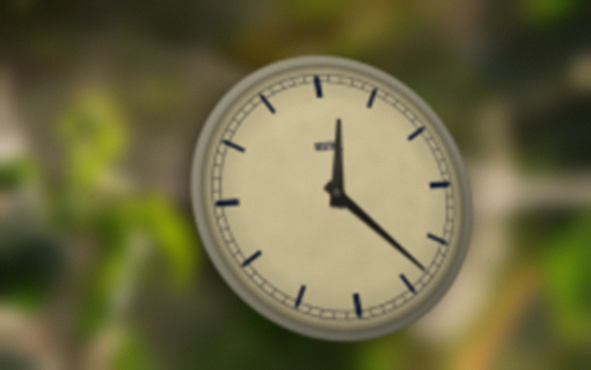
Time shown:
12.23
